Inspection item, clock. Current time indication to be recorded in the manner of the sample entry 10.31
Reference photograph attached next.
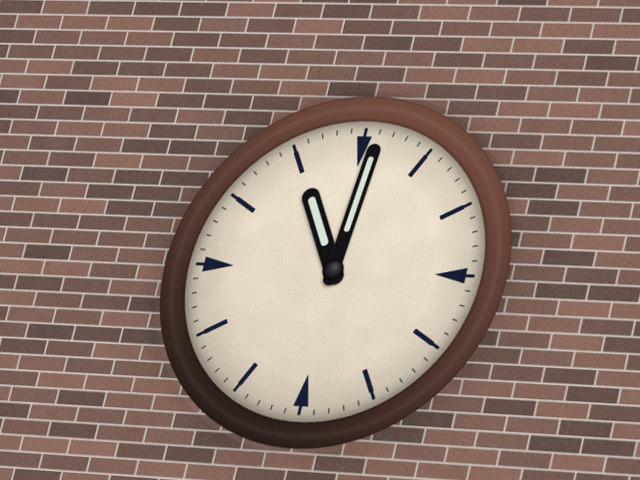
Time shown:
11.01
